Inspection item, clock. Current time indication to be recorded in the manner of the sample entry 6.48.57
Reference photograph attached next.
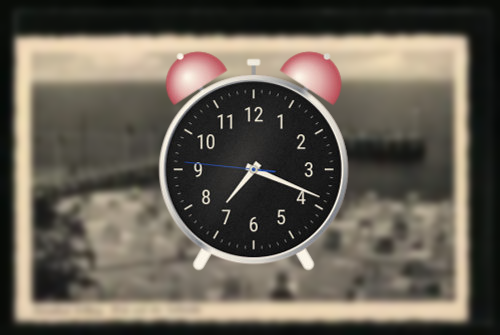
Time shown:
7.18.46
